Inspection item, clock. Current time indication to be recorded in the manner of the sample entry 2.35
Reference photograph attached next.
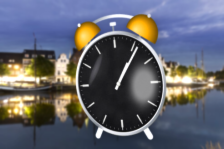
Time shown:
1.06
